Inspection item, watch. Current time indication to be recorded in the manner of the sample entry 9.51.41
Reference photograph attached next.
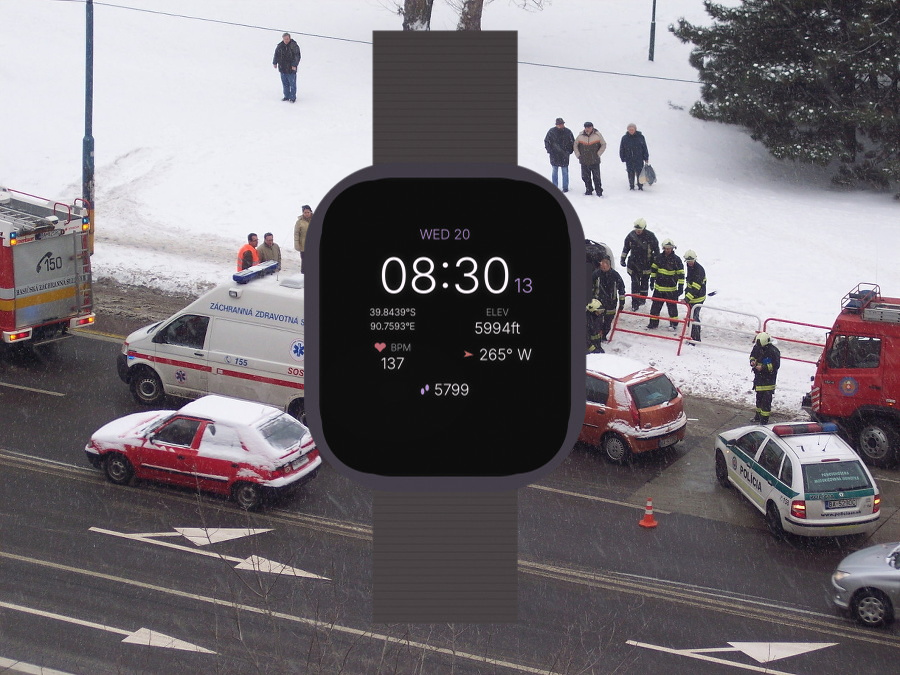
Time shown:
8.30.13
